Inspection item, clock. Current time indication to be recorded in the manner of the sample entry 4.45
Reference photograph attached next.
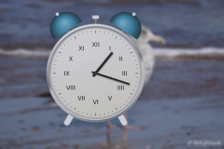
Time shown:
1.18
